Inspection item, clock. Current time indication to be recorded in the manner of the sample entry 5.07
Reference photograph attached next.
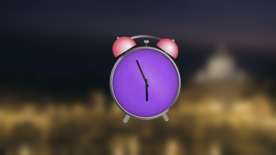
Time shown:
5.56
